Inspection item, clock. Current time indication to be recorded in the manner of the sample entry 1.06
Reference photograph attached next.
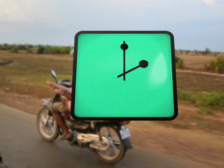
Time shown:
2.00
